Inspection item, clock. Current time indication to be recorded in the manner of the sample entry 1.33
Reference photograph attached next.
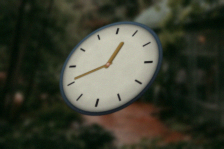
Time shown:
12.41
